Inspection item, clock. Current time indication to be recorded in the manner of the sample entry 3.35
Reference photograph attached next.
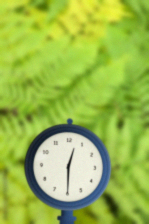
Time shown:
12.30
